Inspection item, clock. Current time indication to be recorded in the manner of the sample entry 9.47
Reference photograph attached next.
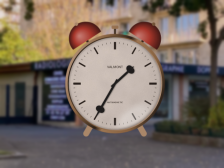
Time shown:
1.35
